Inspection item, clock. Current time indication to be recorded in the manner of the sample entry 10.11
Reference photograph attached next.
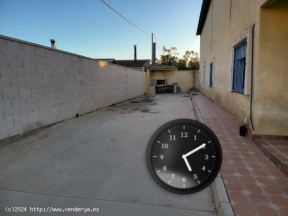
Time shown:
5.10
